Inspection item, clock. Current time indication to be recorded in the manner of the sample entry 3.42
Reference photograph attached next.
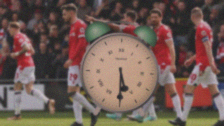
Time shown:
5.30
